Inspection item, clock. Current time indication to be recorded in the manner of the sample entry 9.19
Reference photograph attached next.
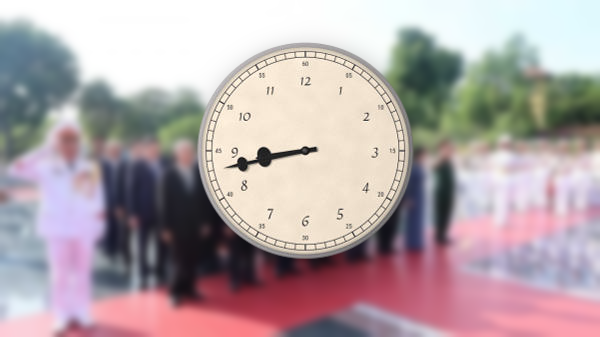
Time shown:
8.43
